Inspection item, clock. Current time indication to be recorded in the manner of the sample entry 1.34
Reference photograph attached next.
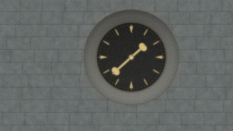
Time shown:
1.38
